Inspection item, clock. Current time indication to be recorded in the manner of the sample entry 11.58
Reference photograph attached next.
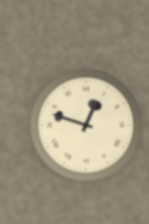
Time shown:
12.48
